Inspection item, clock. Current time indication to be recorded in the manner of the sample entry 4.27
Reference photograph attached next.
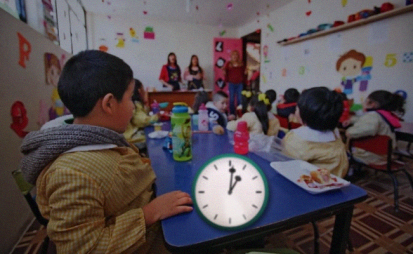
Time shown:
1.01
